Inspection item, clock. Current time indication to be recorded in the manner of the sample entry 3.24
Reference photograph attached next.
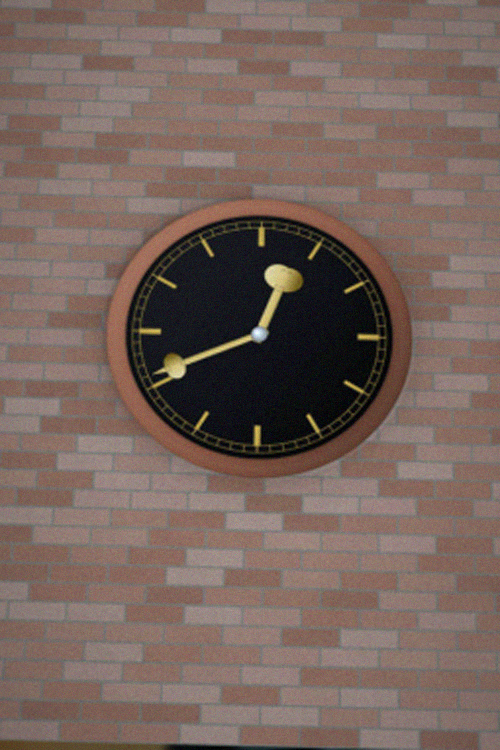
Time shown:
12.41
